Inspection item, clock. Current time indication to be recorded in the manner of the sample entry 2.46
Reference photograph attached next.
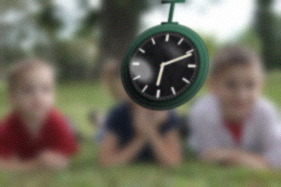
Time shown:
6.11
